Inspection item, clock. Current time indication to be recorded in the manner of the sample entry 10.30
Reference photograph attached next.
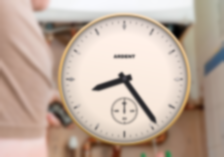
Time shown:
8.24
